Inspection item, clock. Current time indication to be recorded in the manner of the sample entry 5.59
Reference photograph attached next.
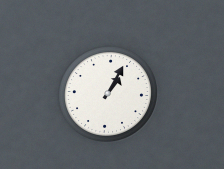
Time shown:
1.04
